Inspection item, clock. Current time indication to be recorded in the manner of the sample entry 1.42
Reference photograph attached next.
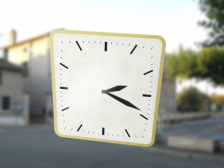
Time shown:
2.19
